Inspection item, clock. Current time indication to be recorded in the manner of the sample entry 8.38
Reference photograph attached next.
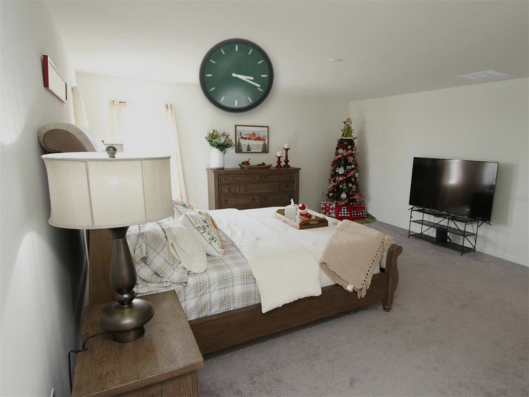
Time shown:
3.19
